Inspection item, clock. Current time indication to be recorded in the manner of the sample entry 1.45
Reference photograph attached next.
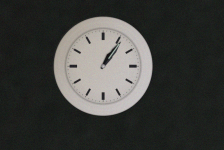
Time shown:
1.06
